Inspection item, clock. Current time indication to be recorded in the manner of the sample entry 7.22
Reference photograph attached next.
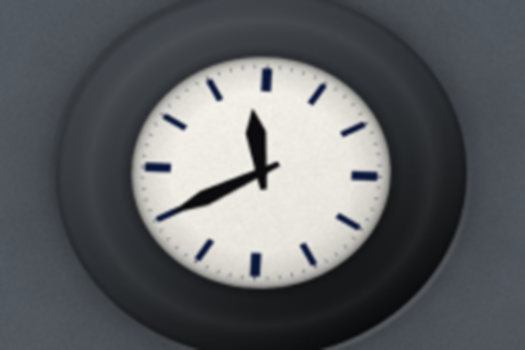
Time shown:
11.40
